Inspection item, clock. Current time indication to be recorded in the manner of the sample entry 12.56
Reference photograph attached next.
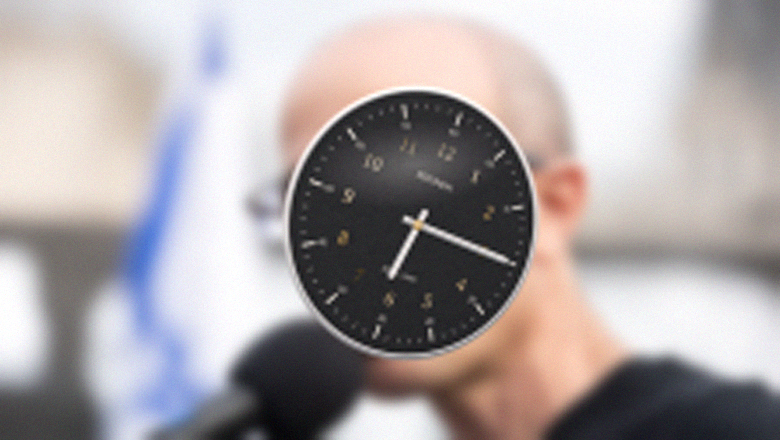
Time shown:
6.15
